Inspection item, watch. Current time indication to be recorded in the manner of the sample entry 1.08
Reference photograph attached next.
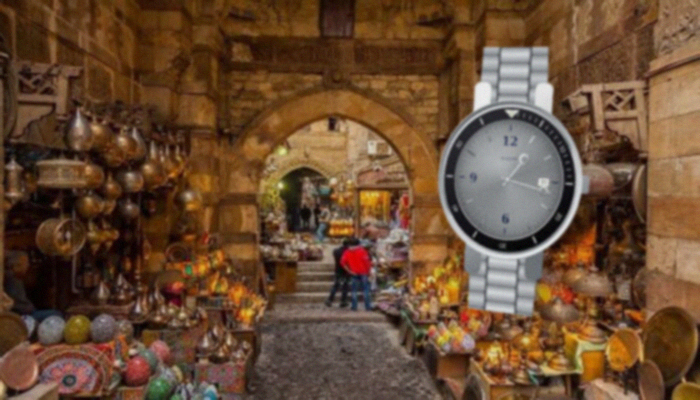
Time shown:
1.17
